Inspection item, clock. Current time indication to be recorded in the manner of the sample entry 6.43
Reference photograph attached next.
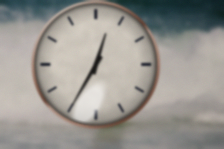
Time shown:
12.35
